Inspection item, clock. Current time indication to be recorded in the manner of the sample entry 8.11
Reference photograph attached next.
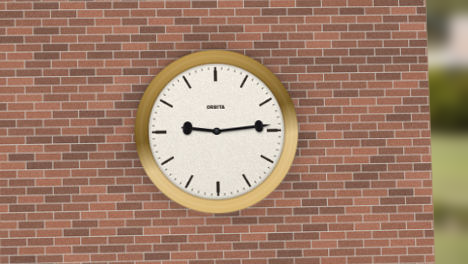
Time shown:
9.14
